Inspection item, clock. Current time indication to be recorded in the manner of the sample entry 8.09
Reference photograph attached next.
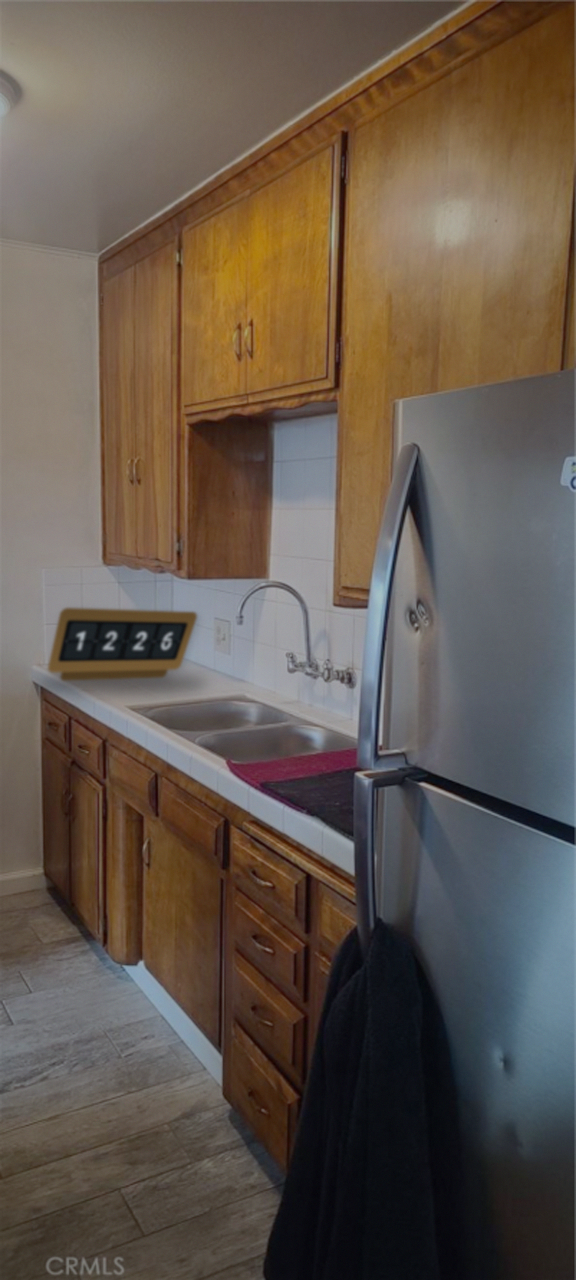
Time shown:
12.26
